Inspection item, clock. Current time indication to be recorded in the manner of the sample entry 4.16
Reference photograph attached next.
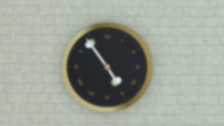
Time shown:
4.54
